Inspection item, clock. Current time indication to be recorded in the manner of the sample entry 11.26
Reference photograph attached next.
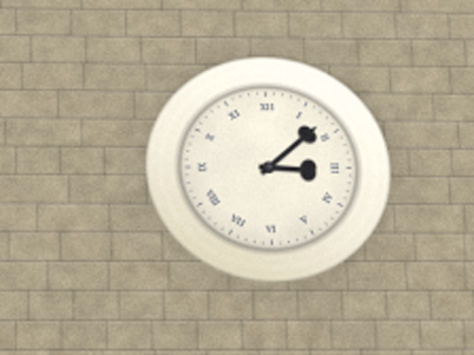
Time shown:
3.08
